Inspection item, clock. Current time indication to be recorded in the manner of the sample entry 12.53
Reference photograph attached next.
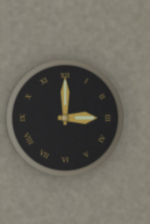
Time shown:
3.00
